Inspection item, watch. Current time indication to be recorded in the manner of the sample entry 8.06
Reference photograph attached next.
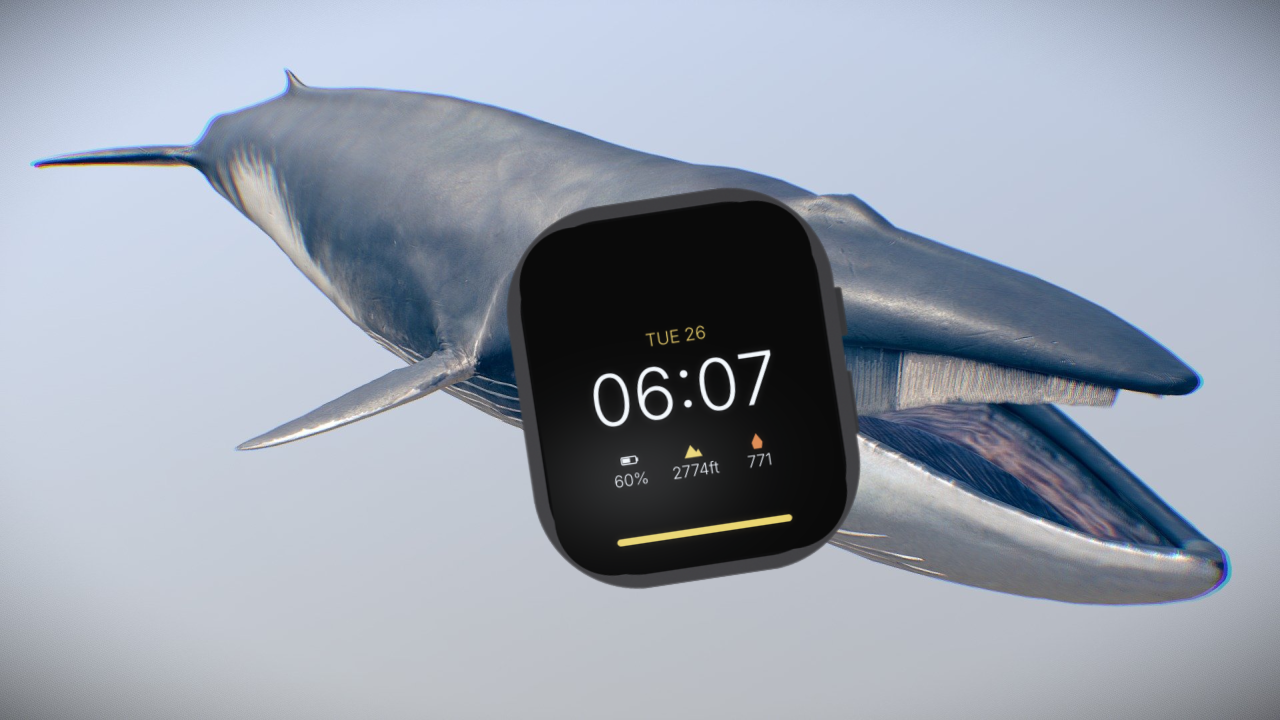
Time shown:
6.07
